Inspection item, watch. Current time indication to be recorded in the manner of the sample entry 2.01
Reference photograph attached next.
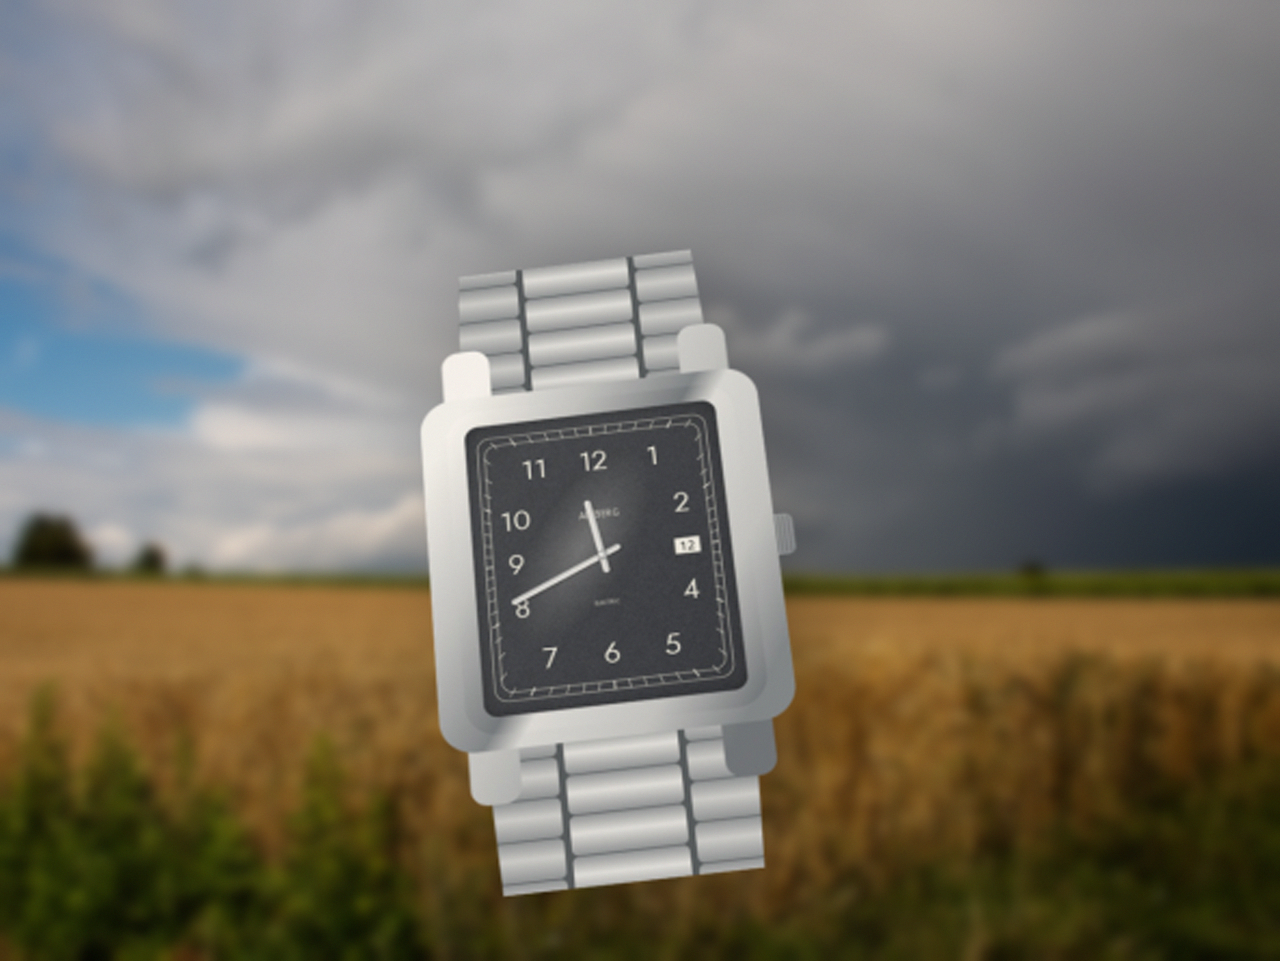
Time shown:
11.41
